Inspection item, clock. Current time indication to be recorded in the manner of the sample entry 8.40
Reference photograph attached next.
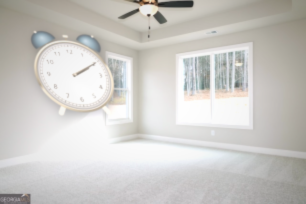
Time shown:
2.10
